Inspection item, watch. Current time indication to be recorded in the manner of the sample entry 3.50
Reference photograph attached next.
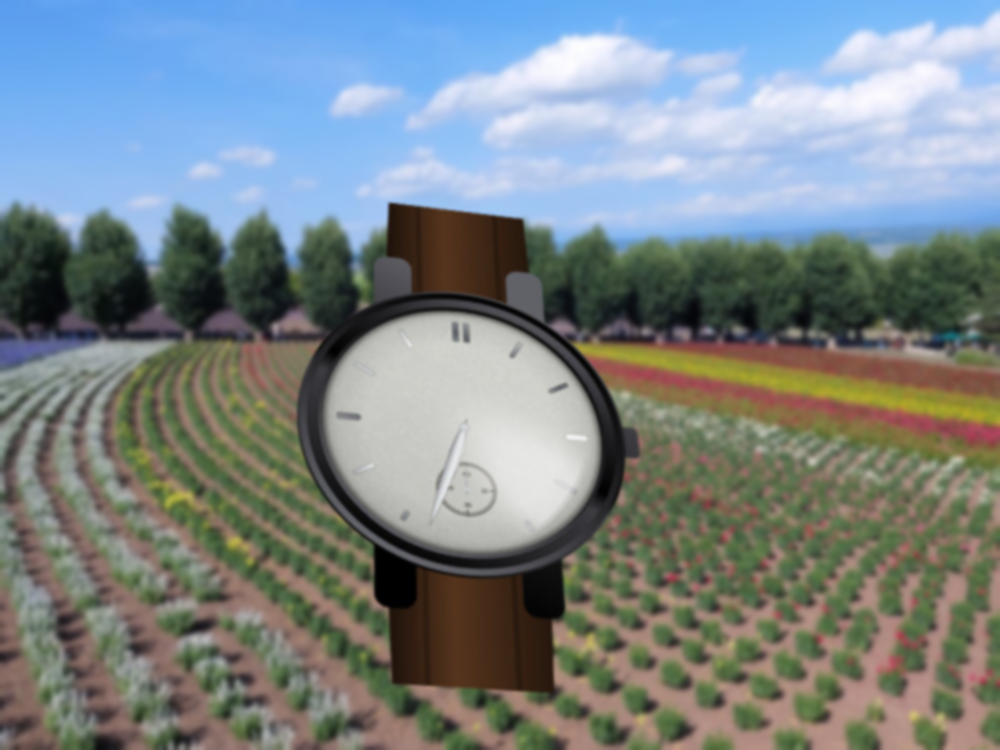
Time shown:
6.33
